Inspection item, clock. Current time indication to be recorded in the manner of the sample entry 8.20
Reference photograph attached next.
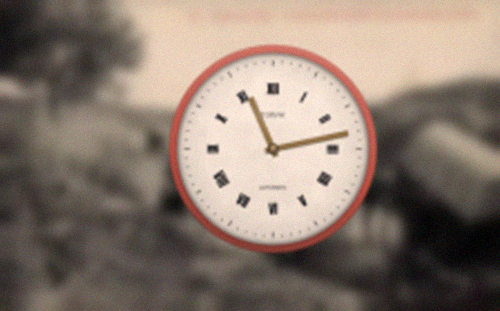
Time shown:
11.13
